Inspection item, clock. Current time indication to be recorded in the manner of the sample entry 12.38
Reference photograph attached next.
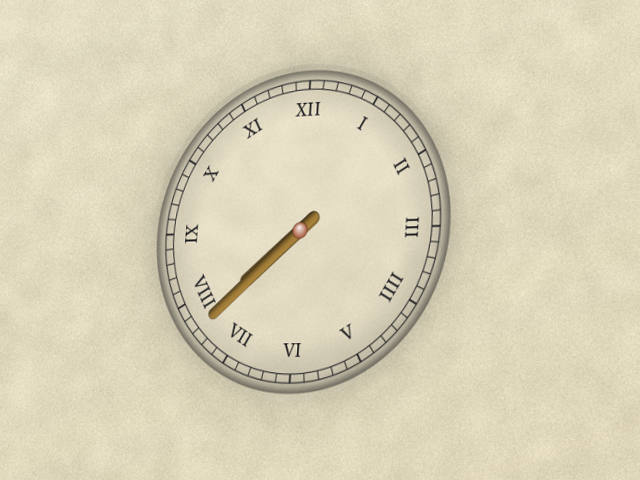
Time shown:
7.38
